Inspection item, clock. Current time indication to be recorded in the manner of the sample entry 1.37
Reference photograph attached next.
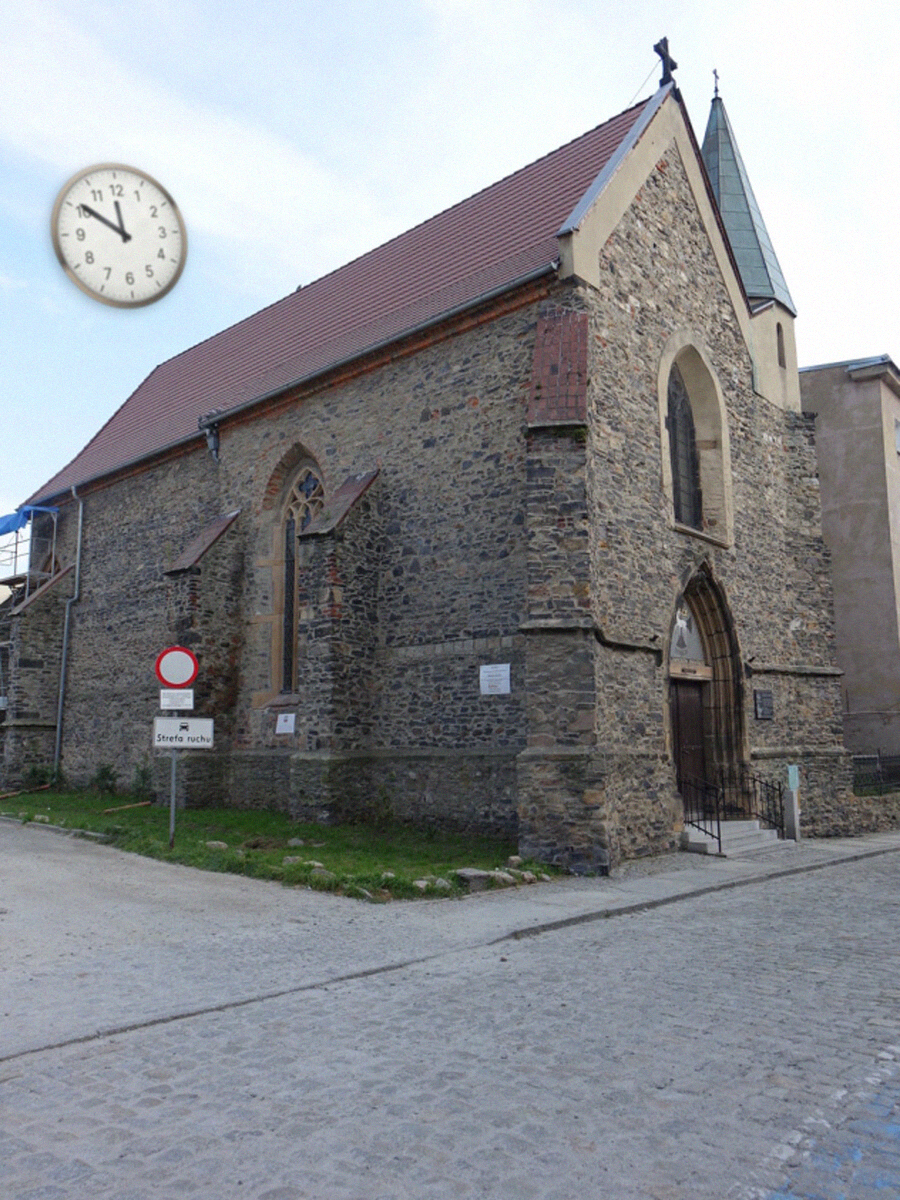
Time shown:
11.51
